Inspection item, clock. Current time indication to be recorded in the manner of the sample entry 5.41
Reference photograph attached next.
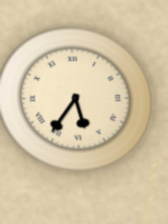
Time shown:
5.36
